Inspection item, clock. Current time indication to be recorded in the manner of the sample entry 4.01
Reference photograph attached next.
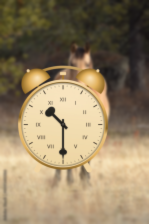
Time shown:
10.30
